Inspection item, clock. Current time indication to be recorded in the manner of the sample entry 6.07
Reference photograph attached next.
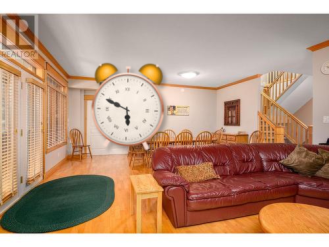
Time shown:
5.49
